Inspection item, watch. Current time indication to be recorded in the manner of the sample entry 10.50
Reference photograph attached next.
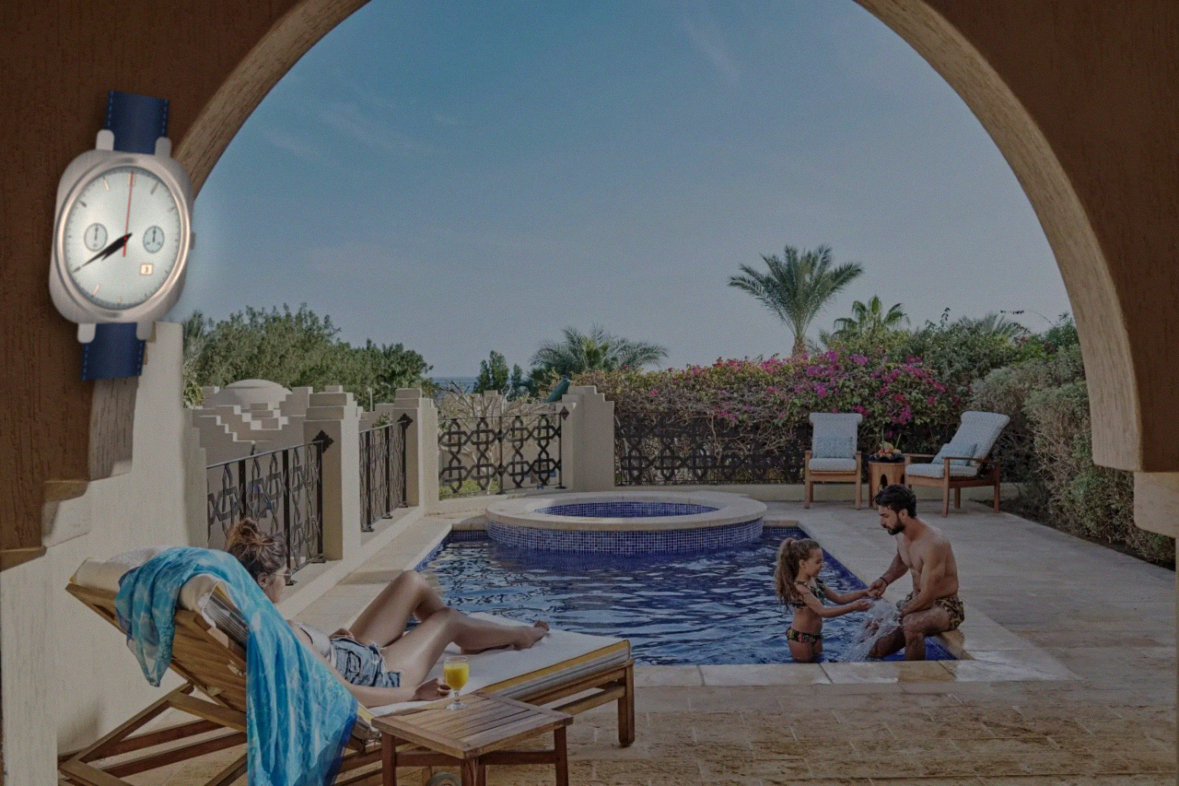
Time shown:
7.40
